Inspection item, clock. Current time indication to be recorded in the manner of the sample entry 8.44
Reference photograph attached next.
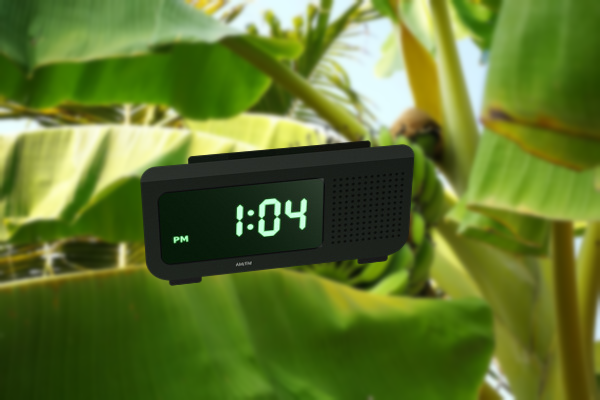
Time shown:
1.04
